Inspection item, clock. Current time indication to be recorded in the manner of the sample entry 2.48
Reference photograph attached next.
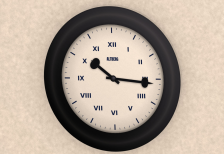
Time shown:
10.16
